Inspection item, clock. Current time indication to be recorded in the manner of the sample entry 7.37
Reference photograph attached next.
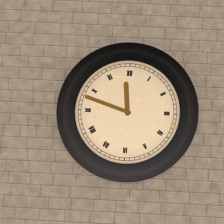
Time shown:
11.48
